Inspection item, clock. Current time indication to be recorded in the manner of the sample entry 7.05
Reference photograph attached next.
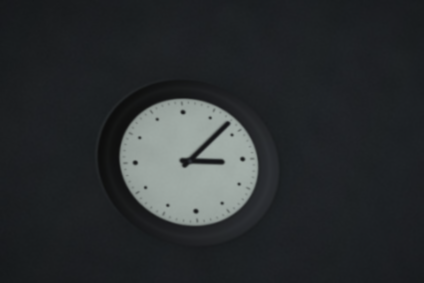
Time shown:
3.08
